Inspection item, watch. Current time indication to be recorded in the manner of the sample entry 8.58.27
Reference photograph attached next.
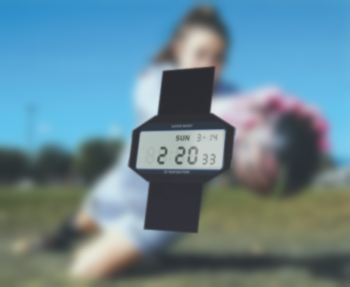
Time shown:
2.20.33
